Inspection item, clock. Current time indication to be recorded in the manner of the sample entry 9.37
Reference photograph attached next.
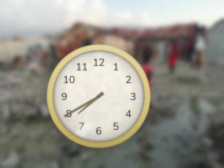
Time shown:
7.40
